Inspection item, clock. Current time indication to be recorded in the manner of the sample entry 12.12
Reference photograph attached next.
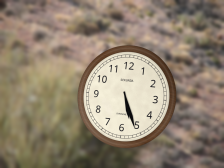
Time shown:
5.26
